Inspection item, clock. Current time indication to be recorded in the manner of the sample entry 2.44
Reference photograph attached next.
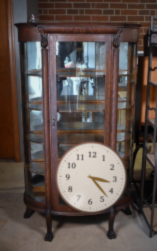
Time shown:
3.23
